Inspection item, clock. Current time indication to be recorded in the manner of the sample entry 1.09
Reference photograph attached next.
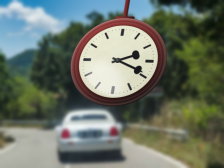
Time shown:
2.19
